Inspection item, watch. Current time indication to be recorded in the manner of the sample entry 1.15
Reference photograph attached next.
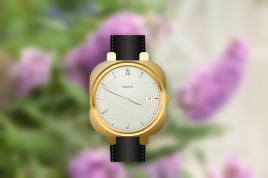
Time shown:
3.49
